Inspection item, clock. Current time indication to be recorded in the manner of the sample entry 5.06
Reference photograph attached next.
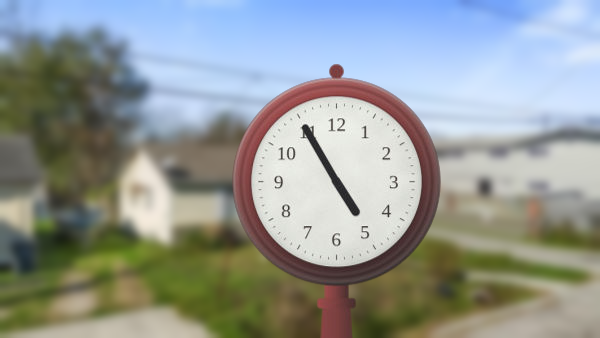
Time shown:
4.55
